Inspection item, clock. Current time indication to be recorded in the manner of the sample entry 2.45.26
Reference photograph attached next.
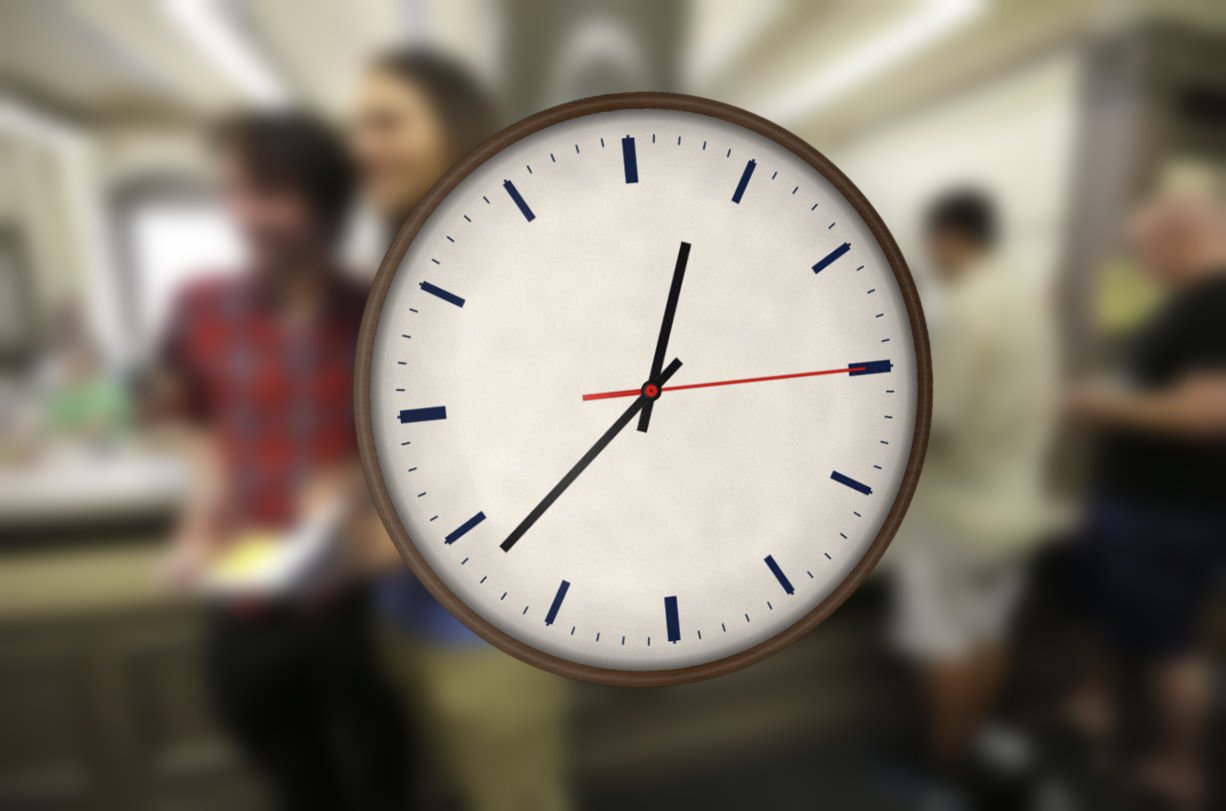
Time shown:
12.38.15
